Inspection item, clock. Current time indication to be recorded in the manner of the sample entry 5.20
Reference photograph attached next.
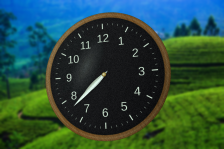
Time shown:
7.38
